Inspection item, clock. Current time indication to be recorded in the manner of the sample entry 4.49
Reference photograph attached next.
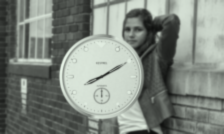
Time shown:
8.10
